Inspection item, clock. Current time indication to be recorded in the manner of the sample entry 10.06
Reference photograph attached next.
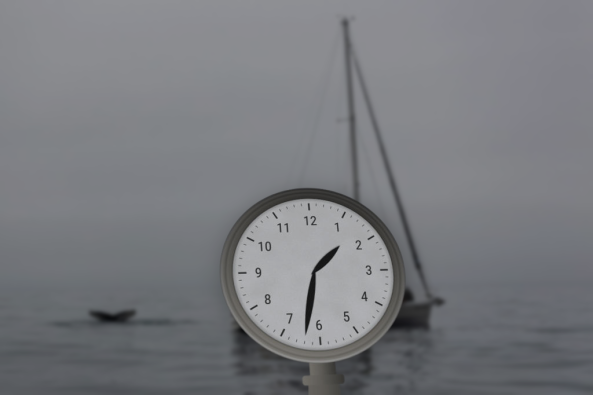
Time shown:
1.32
